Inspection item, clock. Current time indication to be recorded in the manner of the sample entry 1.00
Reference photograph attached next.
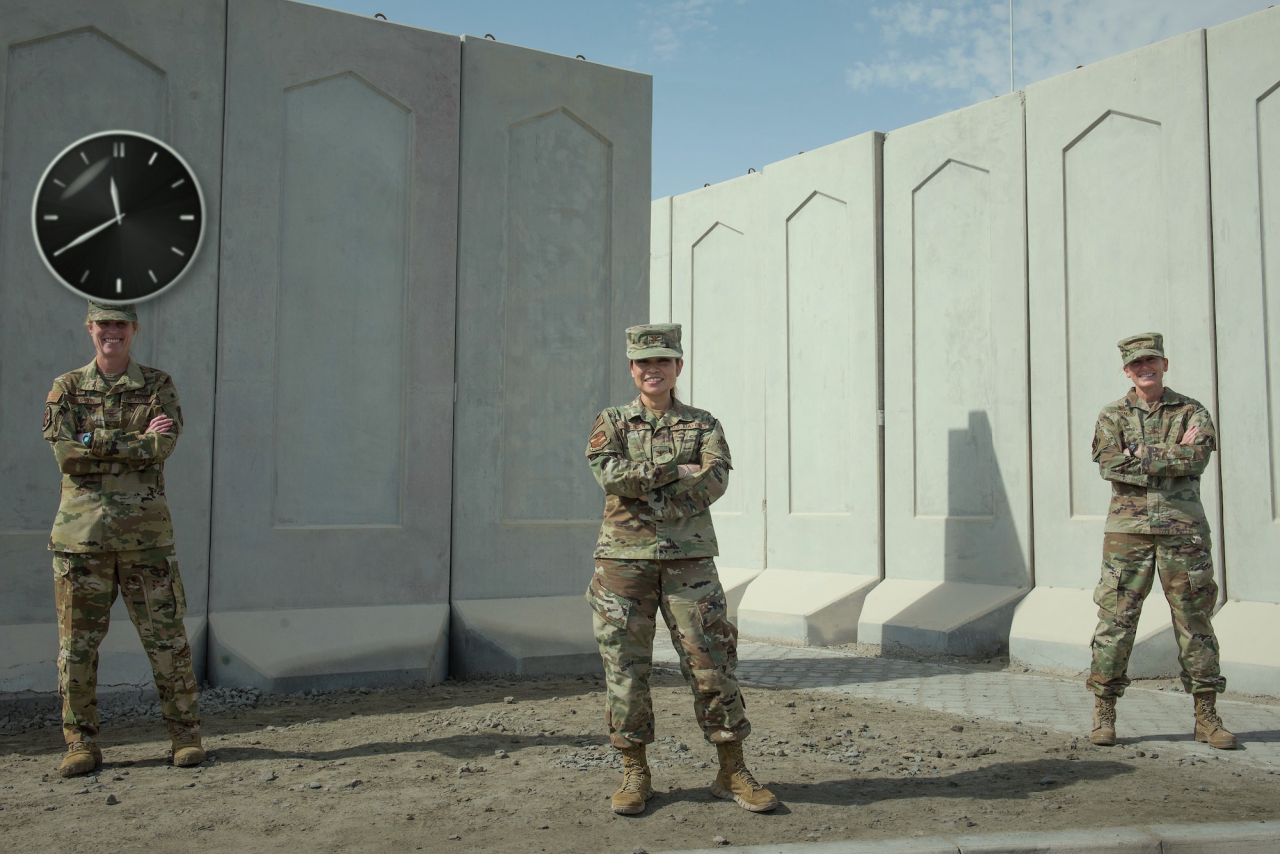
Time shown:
11.40
